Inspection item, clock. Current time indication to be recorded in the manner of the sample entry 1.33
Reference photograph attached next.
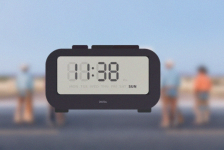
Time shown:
11.38
